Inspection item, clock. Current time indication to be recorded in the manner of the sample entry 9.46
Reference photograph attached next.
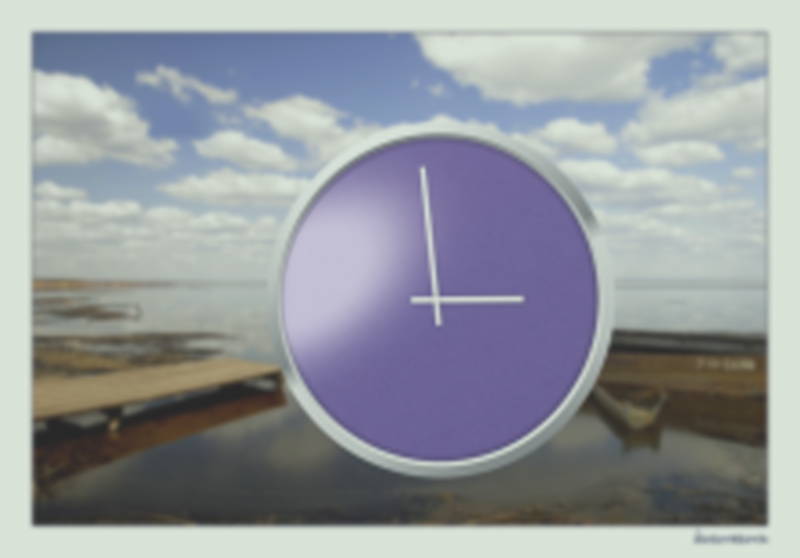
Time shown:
2.59
